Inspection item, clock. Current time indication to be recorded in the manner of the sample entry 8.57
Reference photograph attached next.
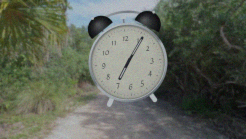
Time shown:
7.06
